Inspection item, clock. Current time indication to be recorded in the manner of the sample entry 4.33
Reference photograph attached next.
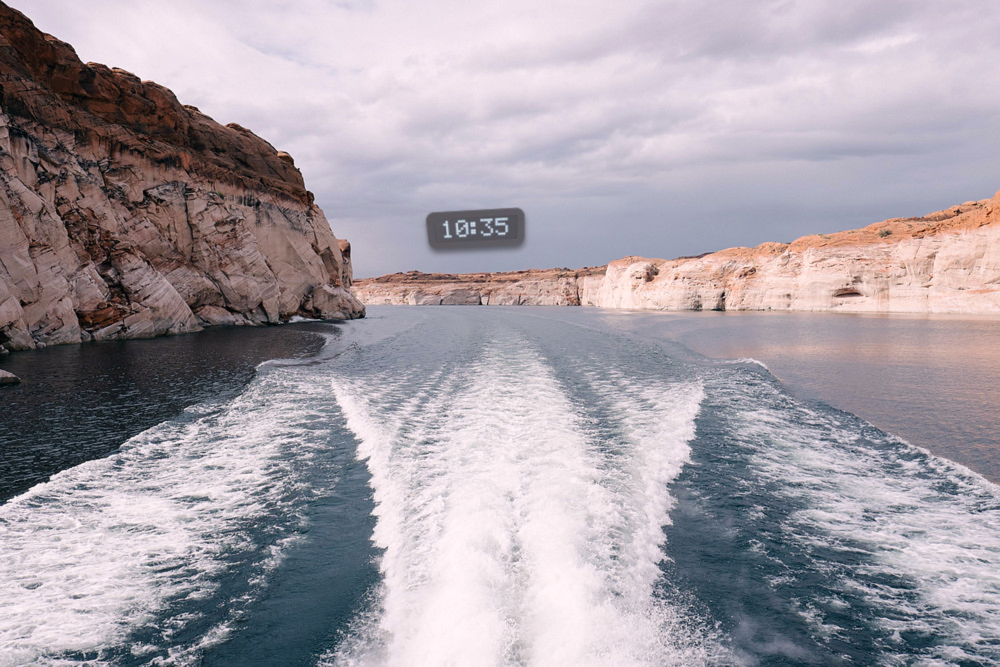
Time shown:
10.35
